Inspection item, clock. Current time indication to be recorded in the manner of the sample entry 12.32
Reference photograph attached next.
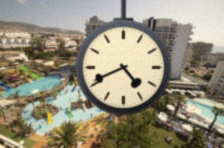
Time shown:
4.41
